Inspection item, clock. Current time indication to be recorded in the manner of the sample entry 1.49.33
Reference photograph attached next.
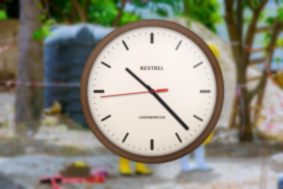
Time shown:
10.22.44
